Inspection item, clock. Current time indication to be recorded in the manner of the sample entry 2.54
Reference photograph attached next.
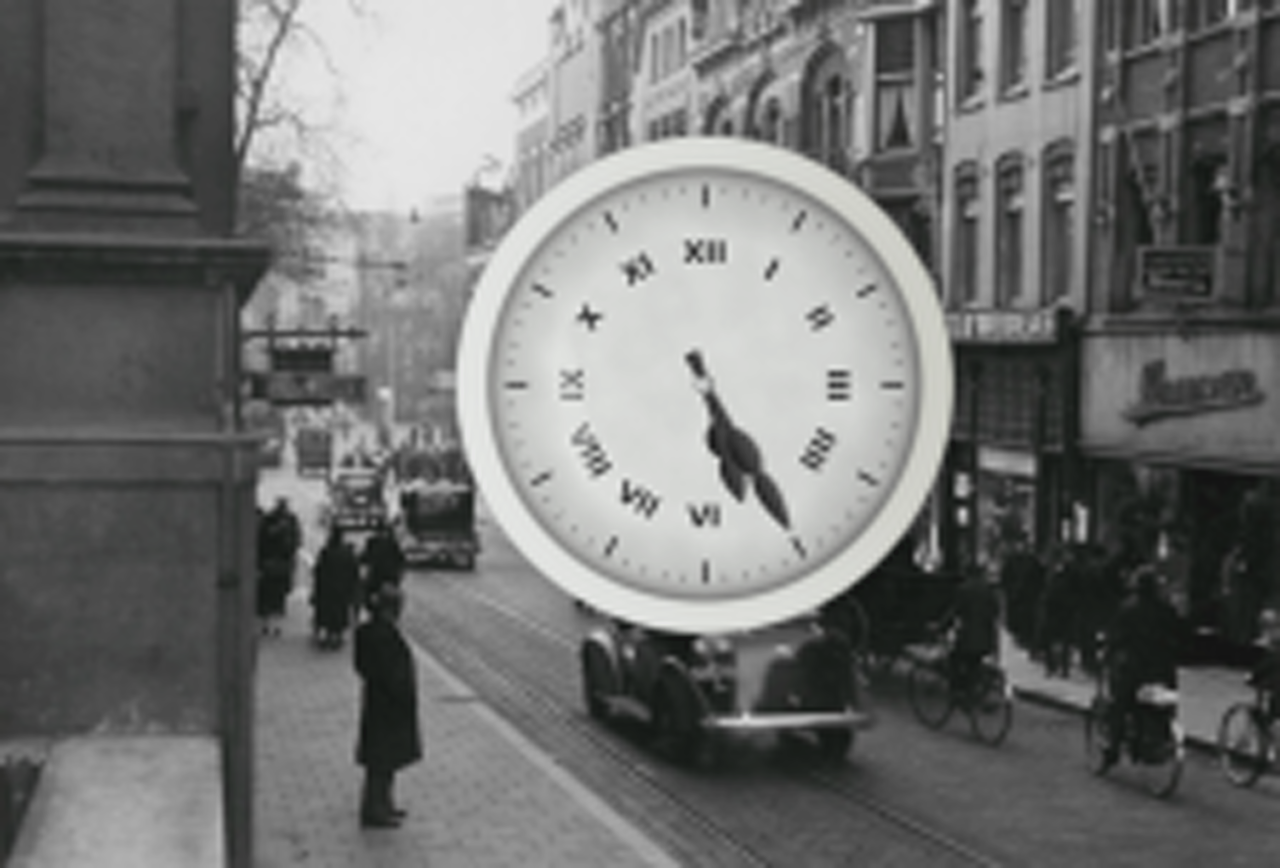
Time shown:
5.25
